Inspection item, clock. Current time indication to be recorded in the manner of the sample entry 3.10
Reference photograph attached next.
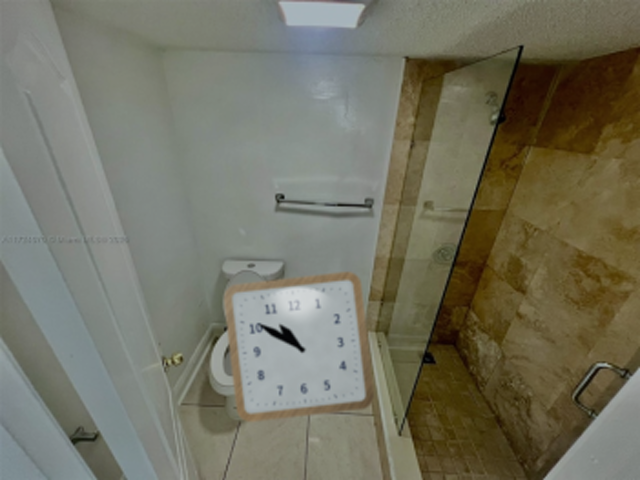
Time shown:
10.51
